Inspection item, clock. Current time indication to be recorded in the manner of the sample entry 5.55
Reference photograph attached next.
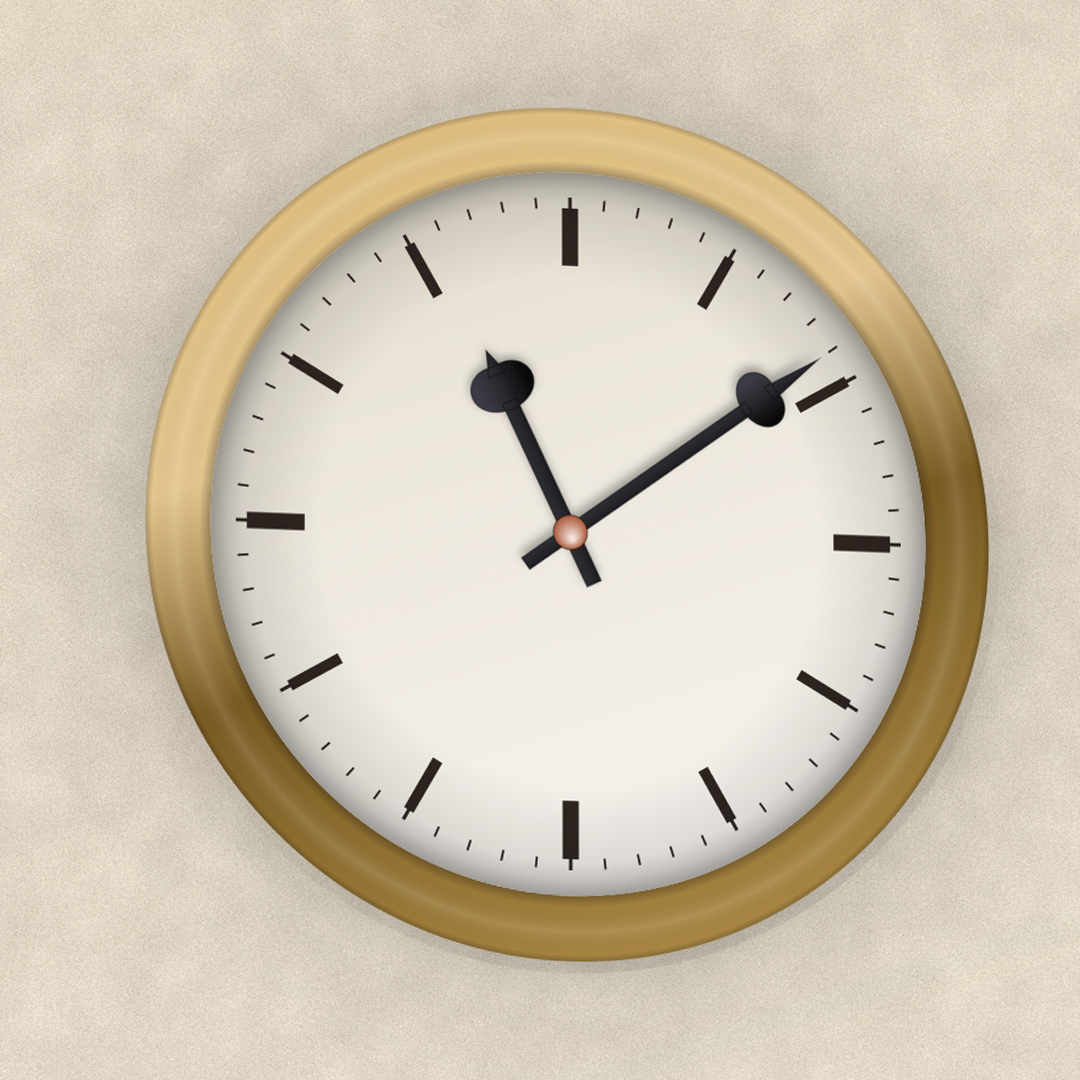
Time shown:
11.09
